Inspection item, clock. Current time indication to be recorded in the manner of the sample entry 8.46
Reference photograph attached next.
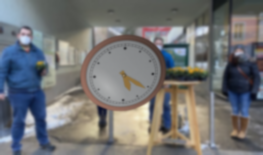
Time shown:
5.21
